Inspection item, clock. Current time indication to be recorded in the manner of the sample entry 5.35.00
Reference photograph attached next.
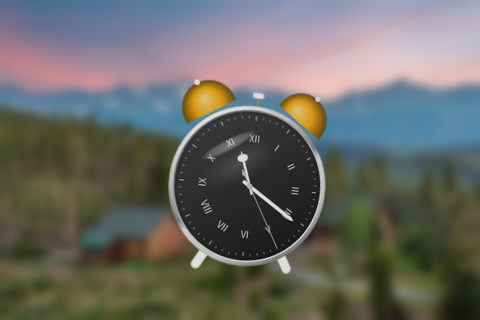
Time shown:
11.20.25
